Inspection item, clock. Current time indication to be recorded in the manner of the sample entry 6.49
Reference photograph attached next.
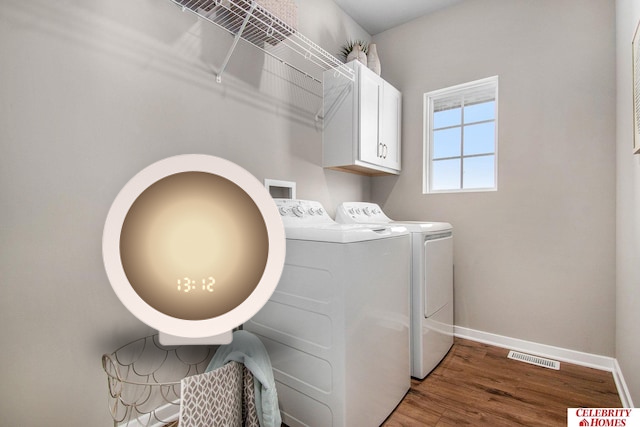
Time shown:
13.12
